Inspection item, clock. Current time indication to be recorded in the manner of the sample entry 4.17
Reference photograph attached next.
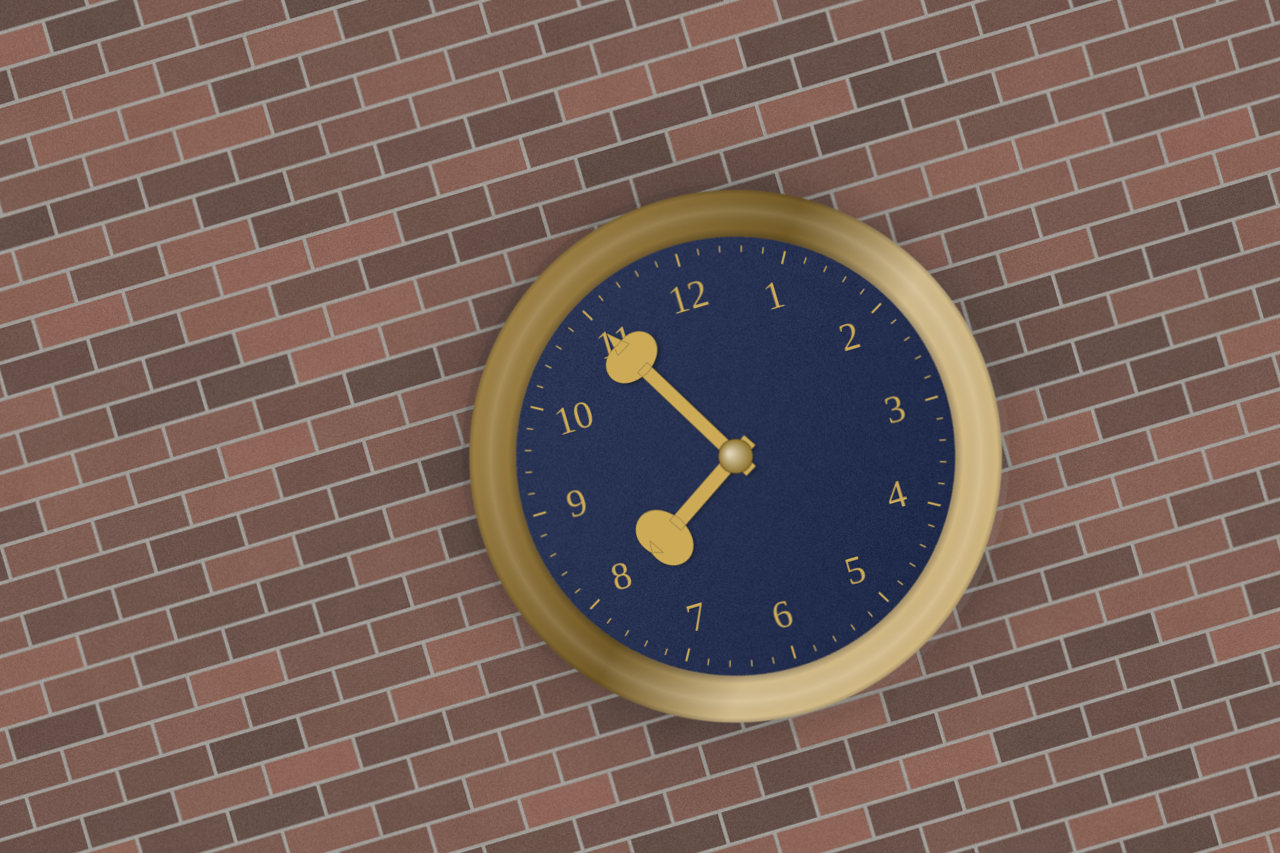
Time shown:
7.55
